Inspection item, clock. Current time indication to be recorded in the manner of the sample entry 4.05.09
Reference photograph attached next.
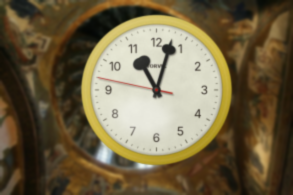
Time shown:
11.02.47
